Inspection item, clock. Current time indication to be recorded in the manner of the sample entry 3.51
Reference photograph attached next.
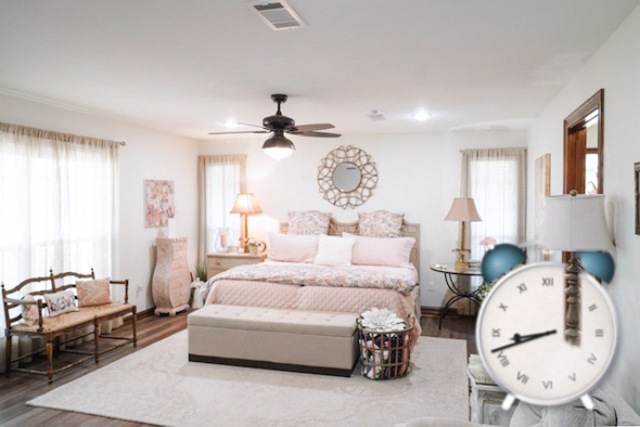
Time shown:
8.42
